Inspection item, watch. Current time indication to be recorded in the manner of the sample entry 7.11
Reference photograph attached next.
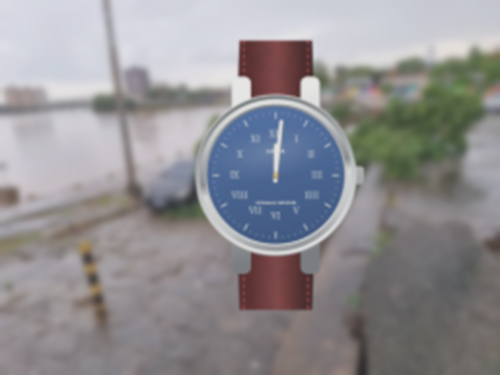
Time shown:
12.01
